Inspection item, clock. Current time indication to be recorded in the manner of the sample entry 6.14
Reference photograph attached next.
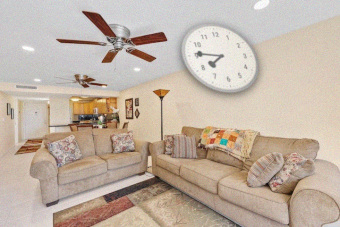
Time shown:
7.46
